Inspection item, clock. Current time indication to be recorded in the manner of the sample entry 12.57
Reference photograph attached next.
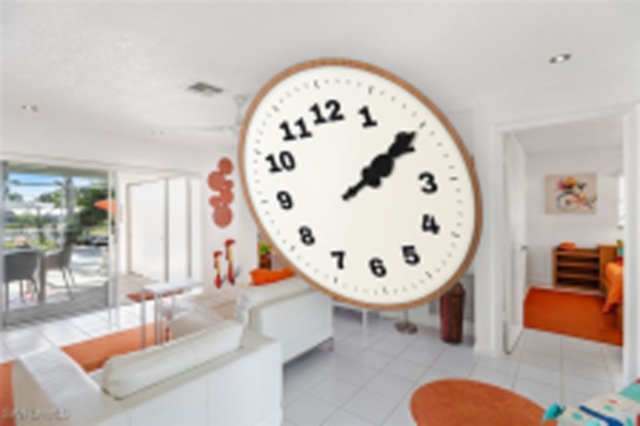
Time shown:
2.10
